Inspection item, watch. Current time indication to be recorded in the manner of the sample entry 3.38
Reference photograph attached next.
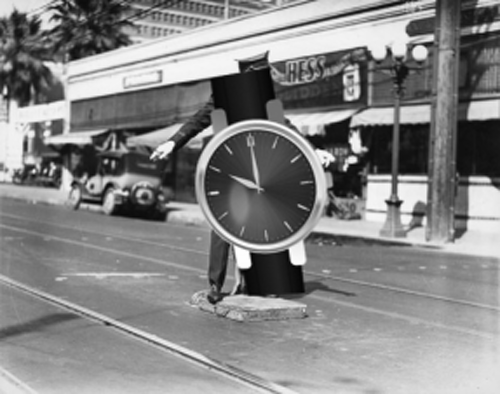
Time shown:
10.00
